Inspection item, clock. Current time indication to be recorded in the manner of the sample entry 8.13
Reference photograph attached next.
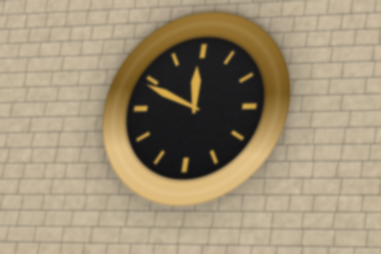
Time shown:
11.49
